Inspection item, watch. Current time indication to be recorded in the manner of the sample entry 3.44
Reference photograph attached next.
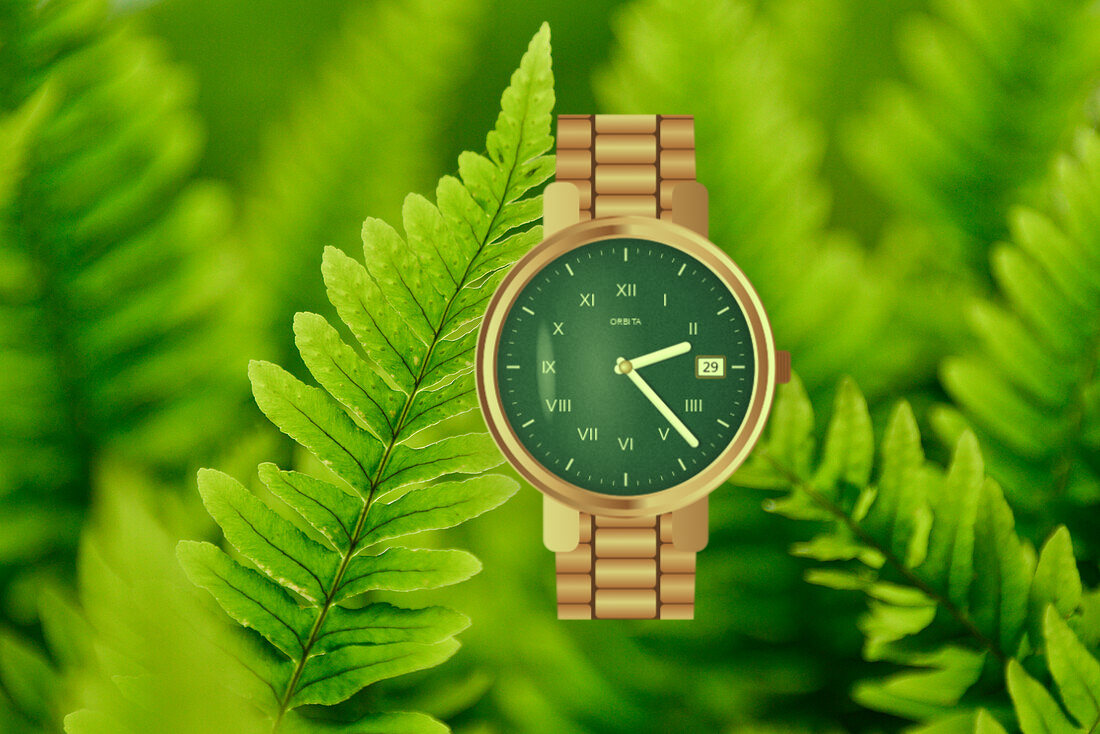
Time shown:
2.23
